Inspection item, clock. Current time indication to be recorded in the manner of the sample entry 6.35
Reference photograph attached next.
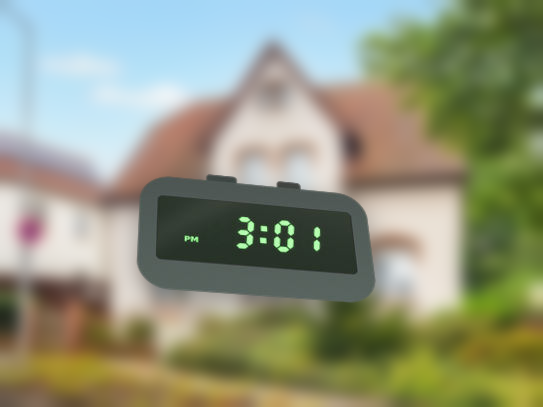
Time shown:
3.01
